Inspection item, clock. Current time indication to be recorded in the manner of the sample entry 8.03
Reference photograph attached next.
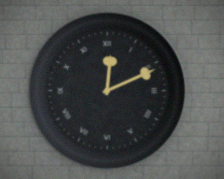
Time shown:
12.11
